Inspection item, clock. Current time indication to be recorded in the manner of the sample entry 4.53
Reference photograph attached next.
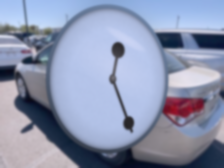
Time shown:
12.26
